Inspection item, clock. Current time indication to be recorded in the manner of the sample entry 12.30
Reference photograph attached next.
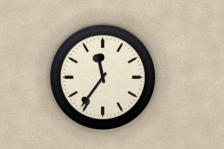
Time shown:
11.36
